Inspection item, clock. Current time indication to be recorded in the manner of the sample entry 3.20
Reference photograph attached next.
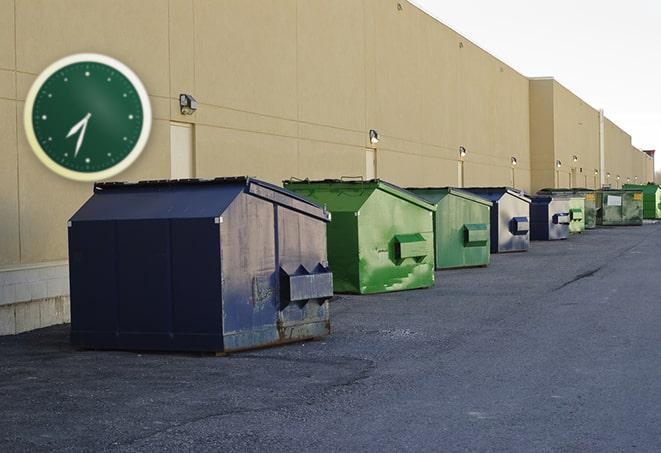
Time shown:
7.33
